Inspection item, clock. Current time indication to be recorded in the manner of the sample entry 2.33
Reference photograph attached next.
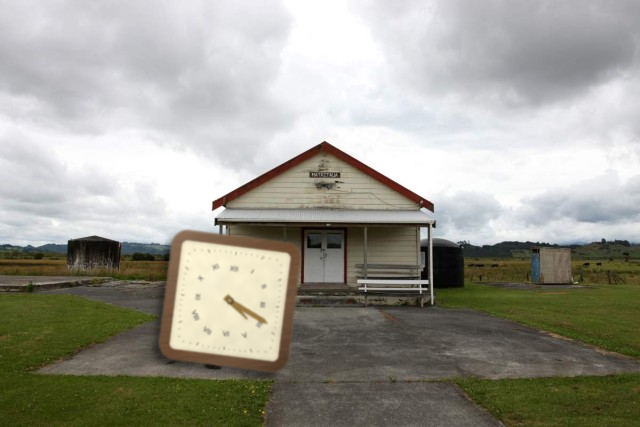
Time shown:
4.19
